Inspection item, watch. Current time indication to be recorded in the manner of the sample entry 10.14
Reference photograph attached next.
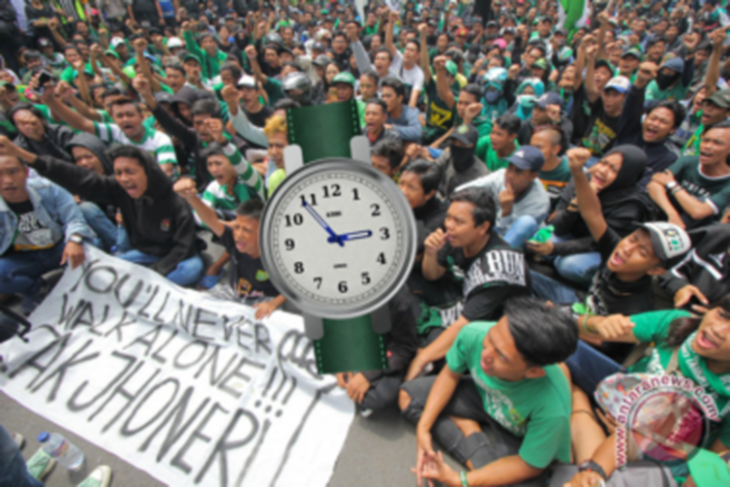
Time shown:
2.54
